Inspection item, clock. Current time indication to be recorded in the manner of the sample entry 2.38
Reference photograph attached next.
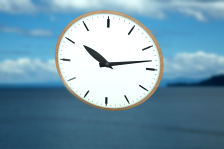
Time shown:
10.13
